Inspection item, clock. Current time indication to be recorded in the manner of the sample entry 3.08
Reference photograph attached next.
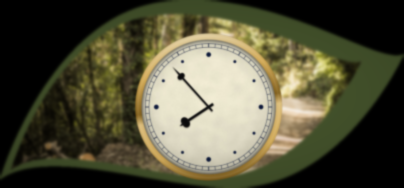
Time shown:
7.53
